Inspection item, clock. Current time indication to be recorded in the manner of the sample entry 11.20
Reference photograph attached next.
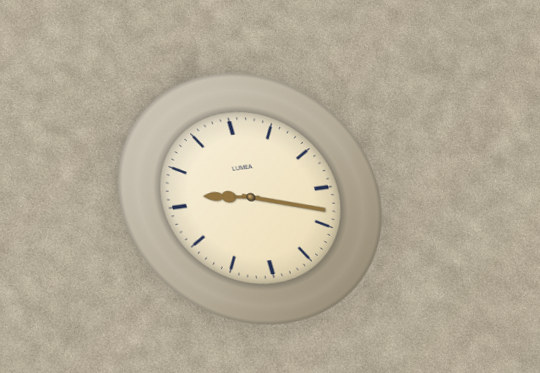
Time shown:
9.18
